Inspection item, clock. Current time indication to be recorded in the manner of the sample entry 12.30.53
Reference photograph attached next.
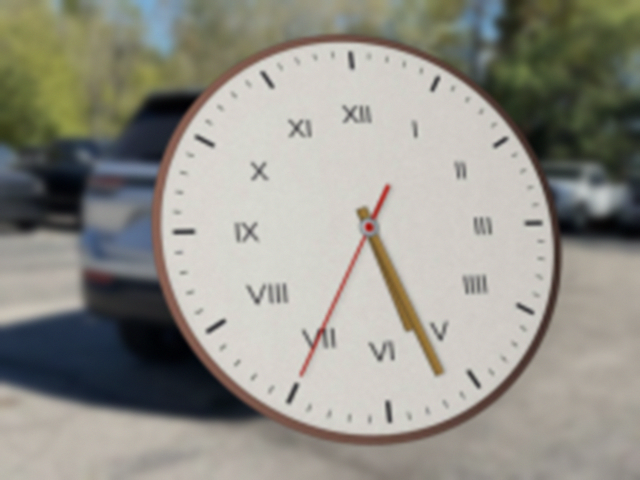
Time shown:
5.26.35
